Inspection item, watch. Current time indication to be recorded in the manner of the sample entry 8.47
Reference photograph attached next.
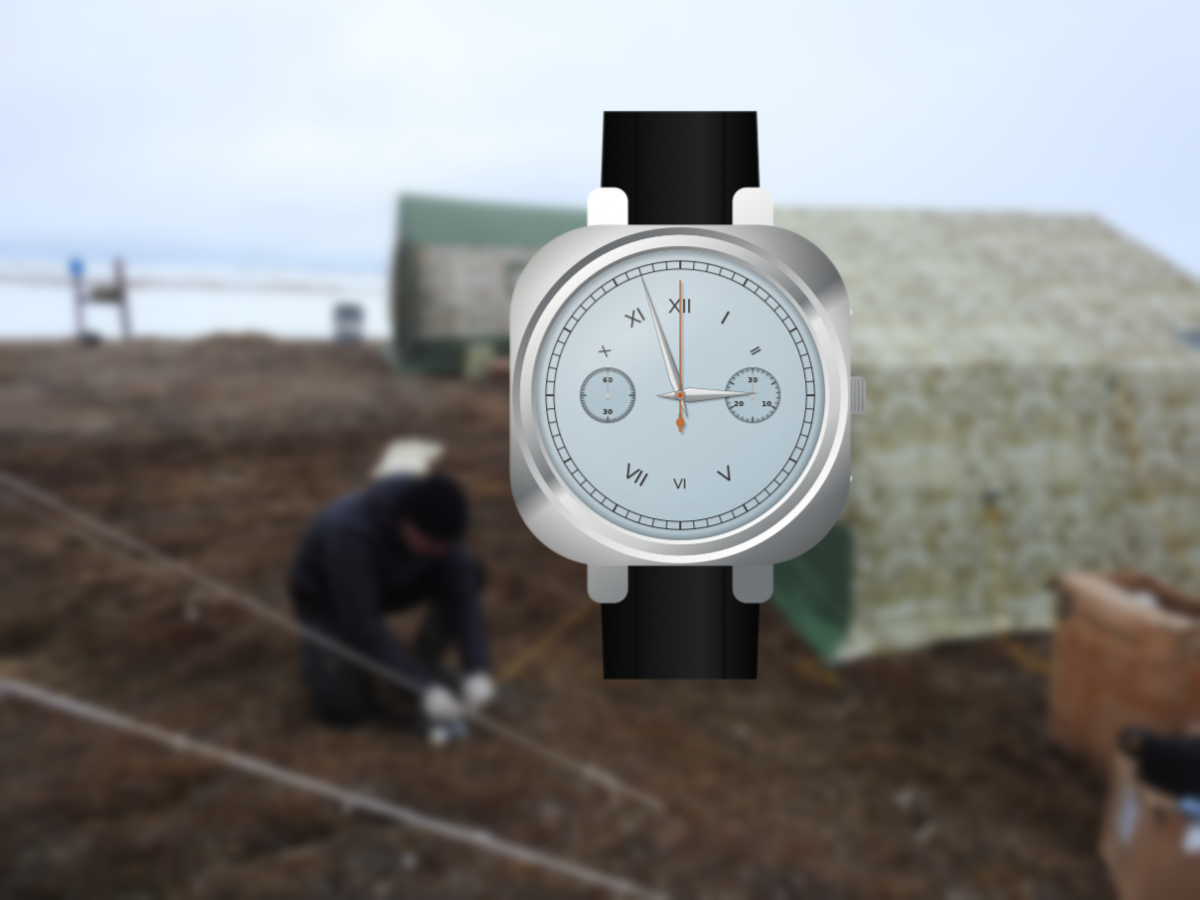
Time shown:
2.57
